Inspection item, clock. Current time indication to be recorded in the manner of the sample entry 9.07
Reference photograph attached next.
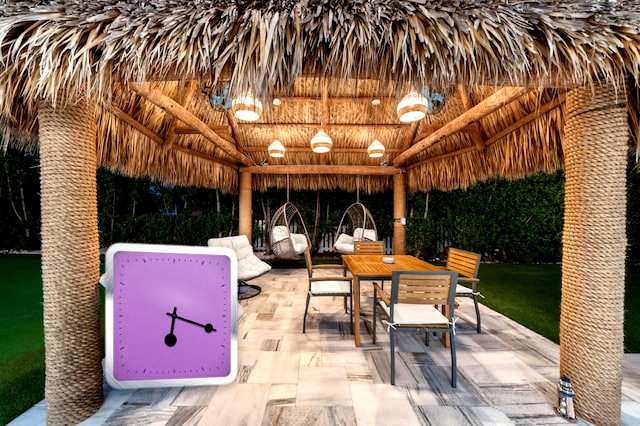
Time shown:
6.18
